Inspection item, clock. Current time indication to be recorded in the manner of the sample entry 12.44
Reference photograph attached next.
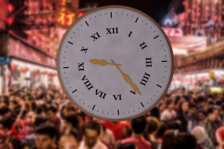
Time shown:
9.24
